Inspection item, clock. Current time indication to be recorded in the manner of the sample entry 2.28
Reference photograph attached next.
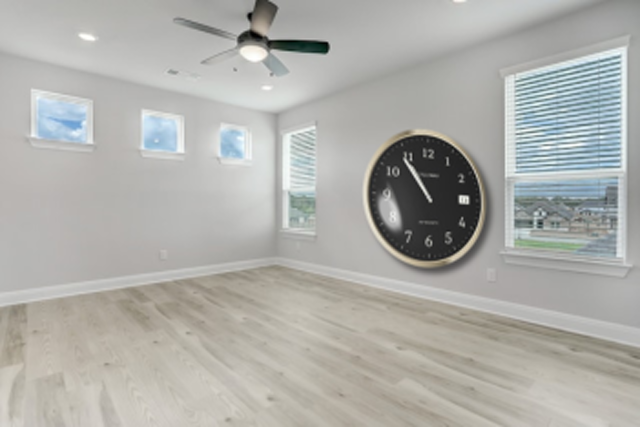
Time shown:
10.54
